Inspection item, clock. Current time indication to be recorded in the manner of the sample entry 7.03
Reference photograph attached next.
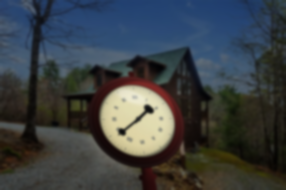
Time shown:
1.39
